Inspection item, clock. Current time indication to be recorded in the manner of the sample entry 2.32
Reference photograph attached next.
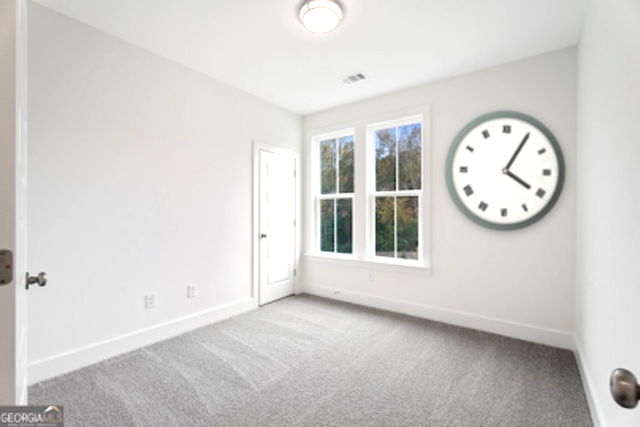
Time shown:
4.05
